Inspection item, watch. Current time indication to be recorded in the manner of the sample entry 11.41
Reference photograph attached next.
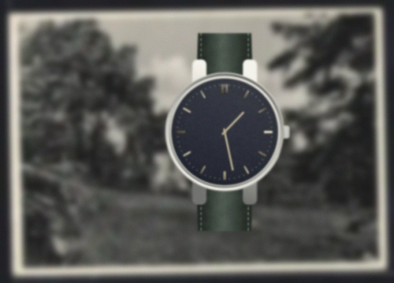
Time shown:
1.28
